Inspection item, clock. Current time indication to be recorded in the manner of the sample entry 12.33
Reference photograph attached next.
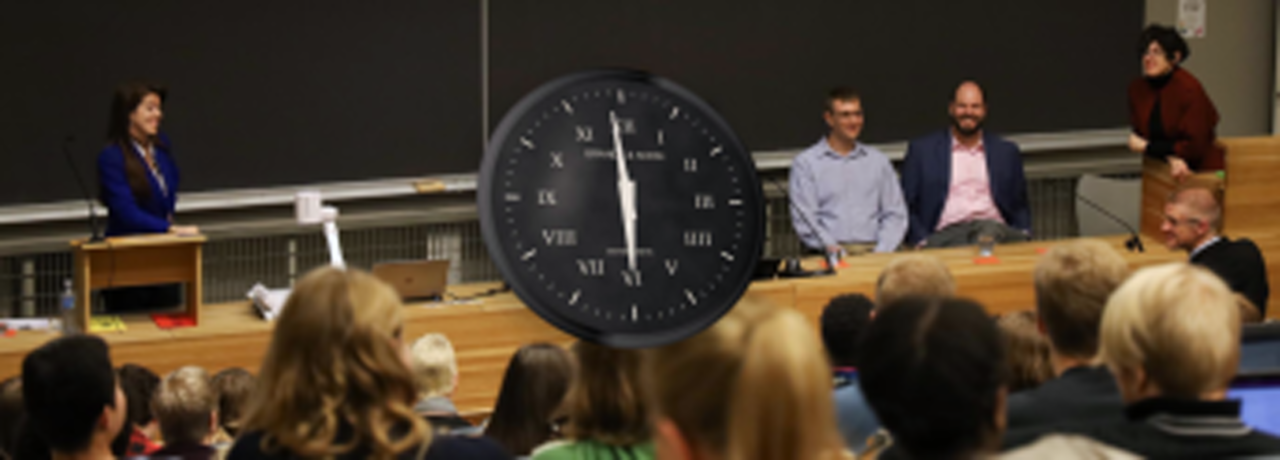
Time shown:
5.59
